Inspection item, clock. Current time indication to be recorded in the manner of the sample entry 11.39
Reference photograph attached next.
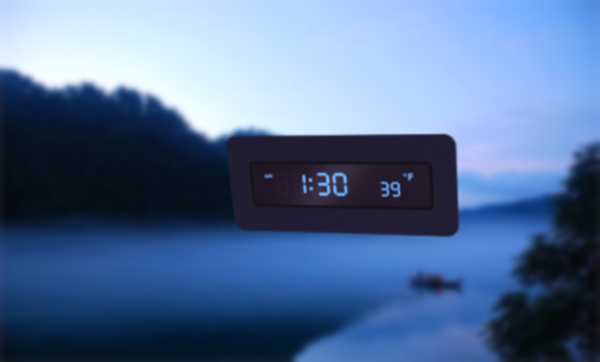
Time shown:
1.30
